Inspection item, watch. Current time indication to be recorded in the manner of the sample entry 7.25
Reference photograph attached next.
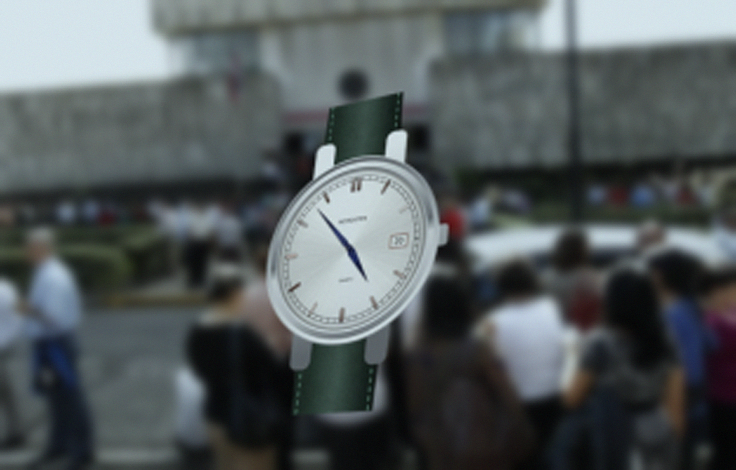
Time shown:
4.53
